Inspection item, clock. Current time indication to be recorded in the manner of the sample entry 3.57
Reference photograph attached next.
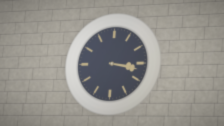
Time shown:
3.17
